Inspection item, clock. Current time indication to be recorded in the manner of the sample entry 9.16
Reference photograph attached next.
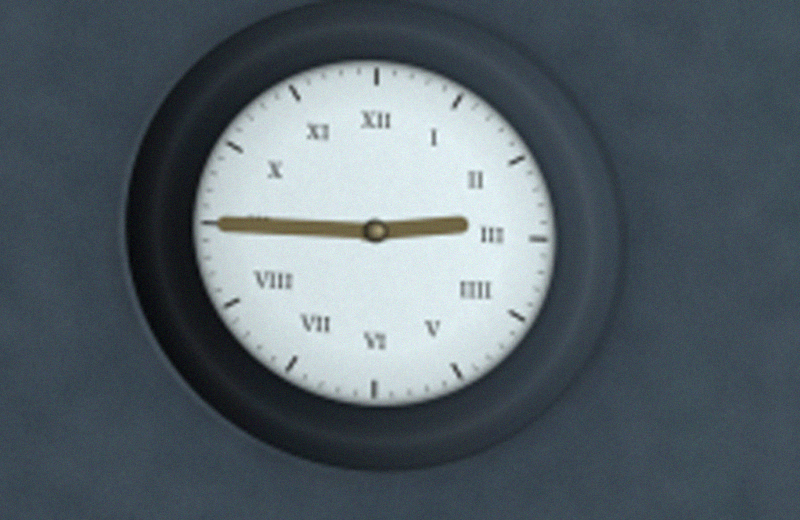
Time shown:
2.45
